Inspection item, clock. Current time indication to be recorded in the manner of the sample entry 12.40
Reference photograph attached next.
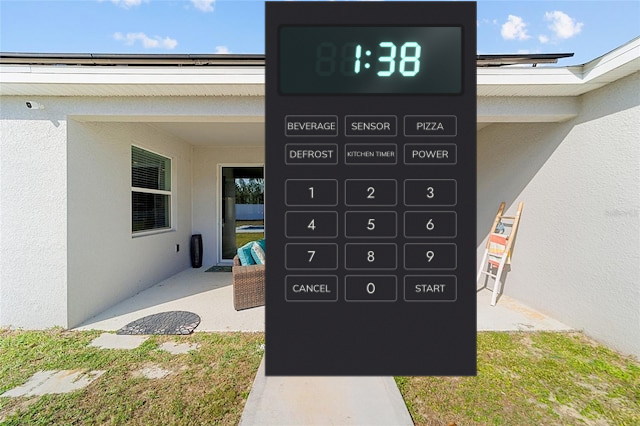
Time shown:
1.38
